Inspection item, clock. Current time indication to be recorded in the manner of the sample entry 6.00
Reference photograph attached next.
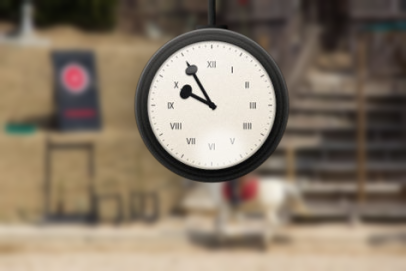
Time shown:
9.55
